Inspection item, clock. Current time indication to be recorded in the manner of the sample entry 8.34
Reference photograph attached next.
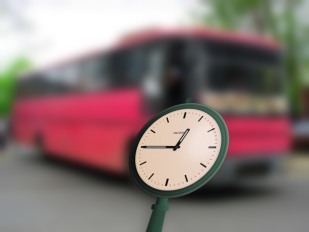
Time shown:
12.45
